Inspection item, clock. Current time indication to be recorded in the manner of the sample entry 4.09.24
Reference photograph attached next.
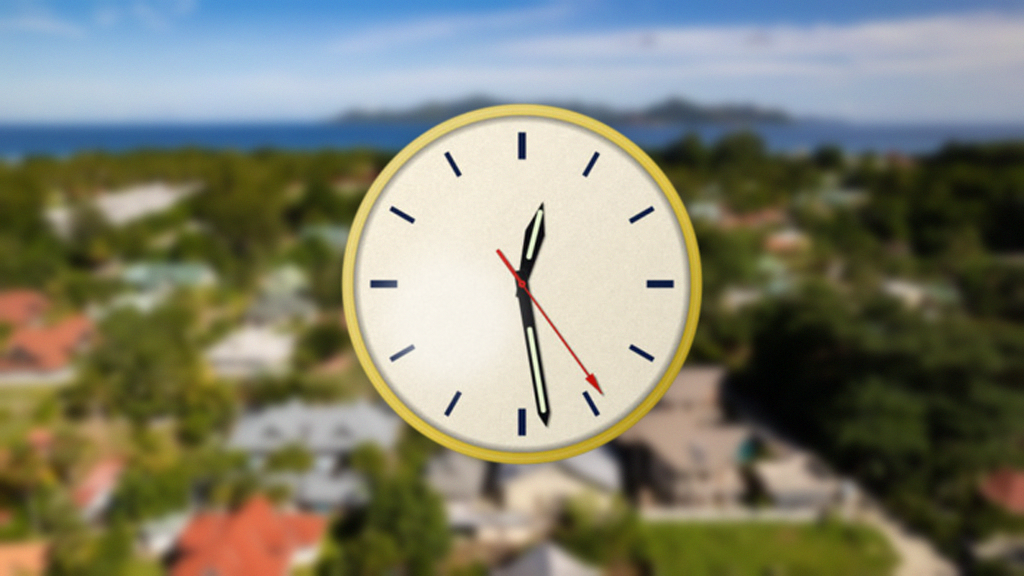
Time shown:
12.28.24
